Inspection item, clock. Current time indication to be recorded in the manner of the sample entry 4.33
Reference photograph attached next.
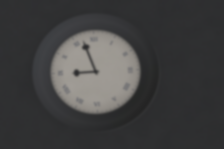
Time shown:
8.57
